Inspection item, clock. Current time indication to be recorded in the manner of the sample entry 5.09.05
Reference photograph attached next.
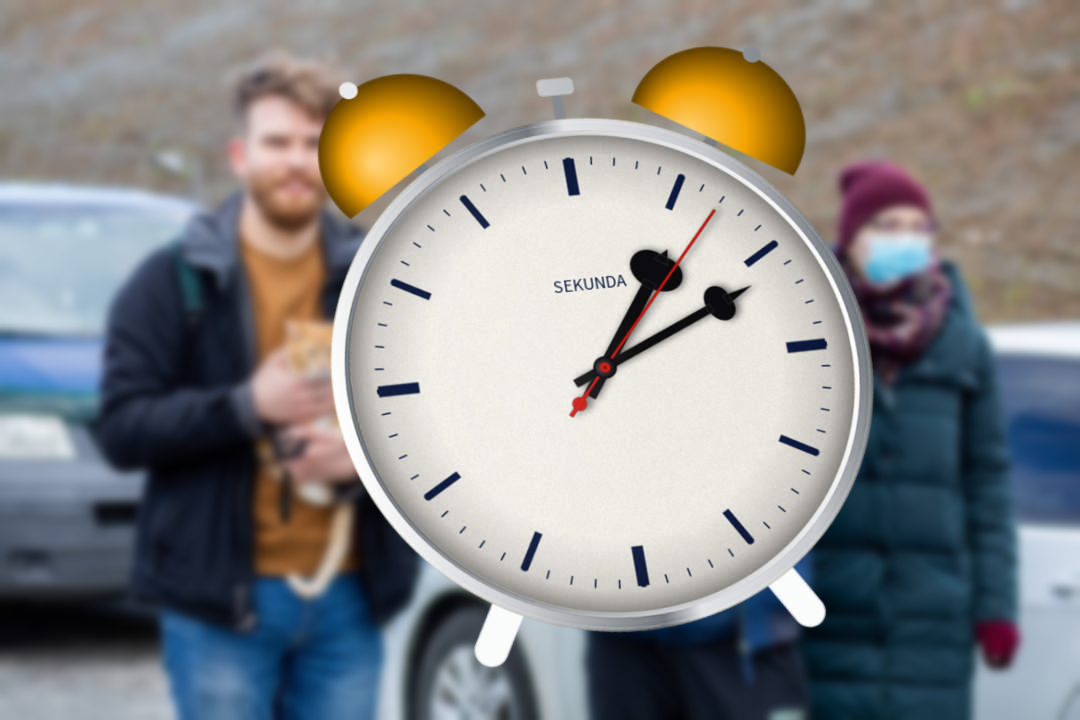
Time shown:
1.11.07
